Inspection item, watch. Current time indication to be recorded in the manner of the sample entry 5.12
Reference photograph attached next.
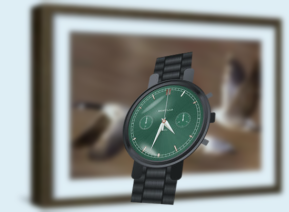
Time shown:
4.33
